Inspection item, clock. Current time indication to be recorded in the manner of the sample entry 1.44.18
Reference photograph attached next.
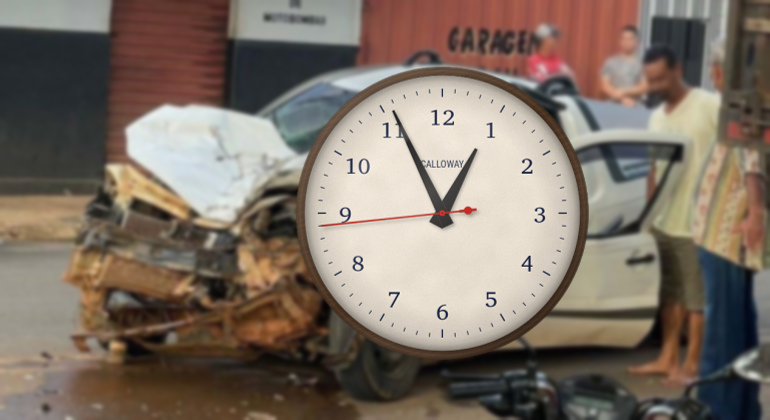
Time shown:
12.55.44
